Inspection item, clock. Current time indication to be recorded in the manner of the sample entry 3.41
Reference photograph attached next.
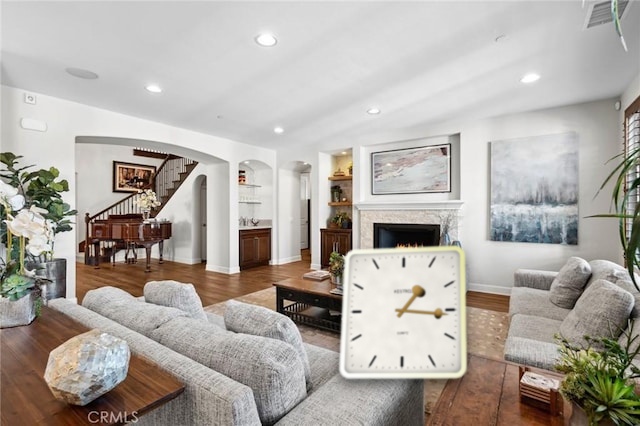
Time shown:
1.16
